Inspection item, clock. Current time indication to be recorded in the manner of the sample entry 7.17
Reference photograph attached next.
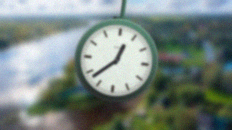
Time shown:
12.38
